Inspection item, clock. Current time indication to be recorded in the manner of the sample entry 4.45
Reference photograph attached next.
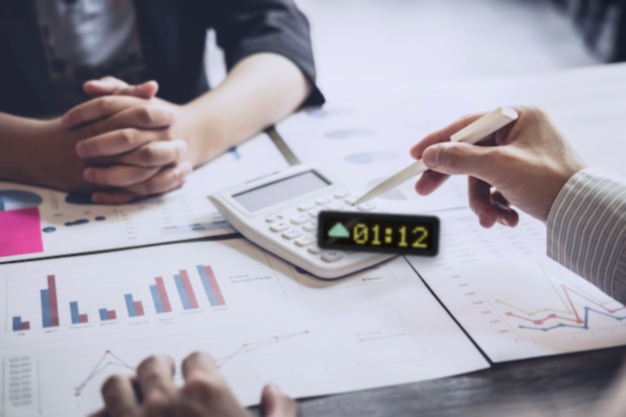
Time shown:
1.12
